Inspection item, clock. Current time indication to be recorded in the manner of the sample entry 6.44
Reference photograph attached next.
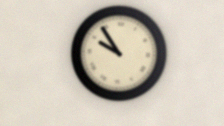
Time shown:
9.54
